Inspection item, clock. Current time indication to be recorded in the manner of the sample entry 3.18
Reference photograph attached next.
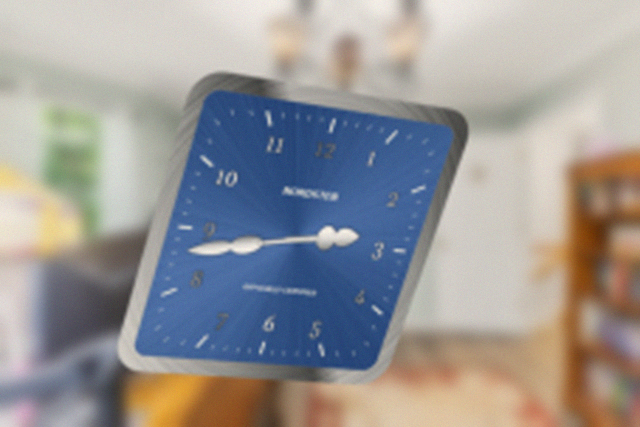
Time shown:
2.43
